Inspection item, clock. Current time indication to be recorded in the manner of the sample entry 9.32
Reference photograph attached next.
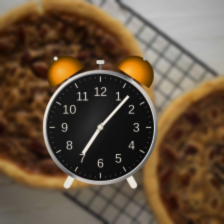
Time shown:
7.07
